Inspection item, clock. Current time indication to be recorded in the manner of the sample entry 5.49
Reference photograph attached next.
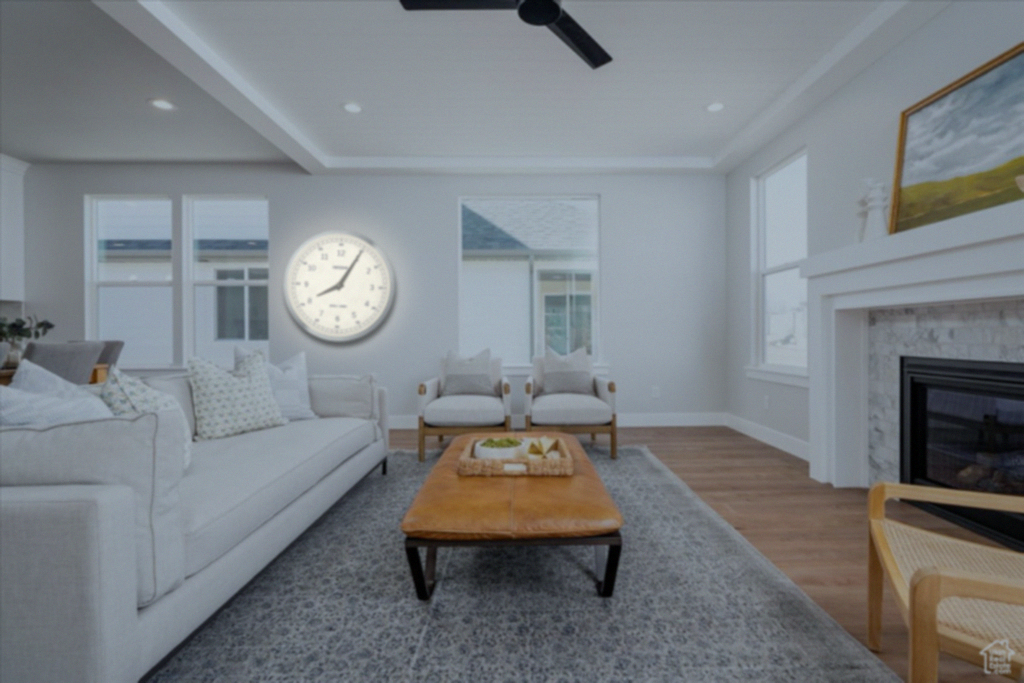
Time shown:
8.05
